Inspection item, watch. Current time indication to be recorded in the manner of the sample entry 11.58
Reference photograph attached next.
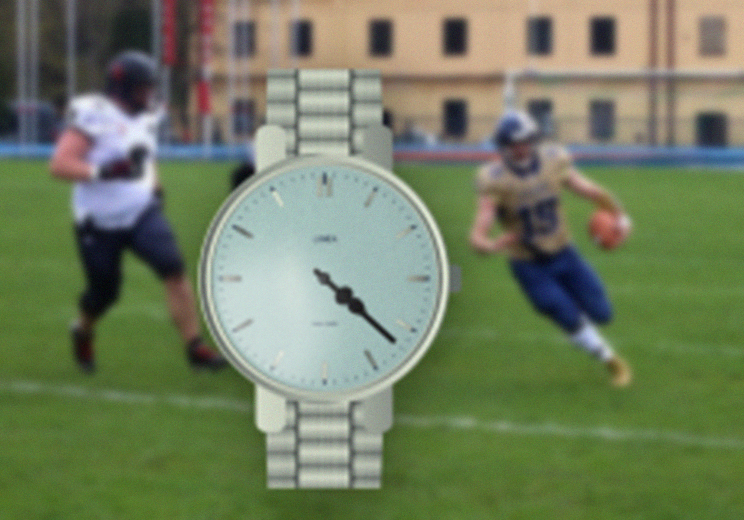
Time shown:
4.22
